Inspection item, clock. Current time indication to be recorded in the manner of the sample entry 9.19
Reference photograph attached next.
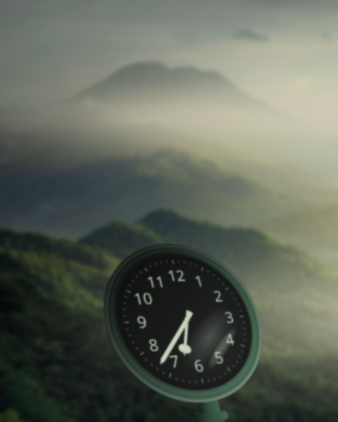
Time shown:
6.37
